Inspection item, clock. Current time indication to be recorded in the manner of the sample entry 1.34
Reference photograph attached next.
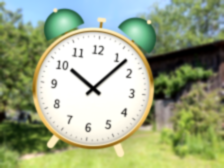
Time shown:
10.07
